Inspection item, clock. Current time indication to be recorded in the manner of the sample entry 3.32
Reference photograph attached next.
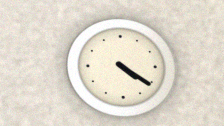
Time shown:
4.21
